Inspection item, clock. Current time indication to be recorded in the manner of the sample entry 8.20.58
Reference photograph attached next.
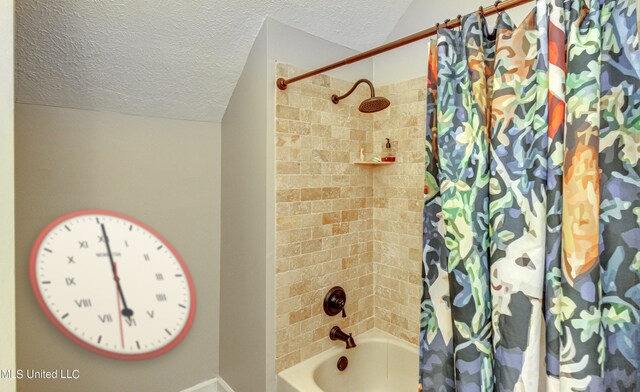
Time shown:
6.00.32
